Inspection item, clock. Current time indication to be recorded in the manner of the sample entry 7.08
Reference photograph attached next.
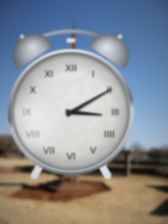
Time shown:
3.10
